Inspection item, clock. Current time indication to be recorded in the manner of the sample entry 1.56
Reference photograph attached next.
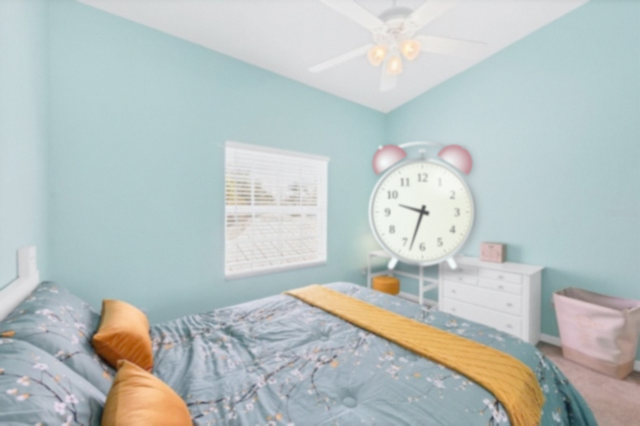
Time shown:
9.33
